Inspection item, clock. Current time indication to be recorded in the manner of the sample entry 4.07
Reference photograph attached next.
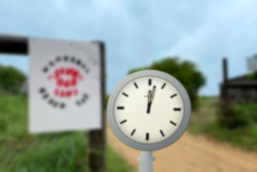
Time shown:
12.02
